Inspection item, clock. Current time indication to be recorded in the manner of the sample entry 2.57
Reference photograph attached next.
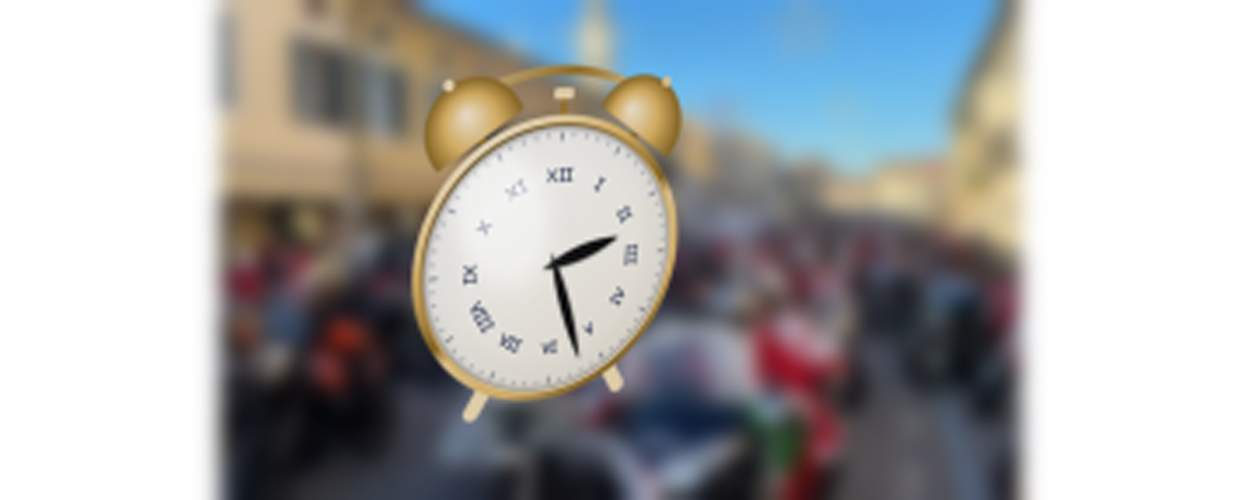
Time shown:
2.27
